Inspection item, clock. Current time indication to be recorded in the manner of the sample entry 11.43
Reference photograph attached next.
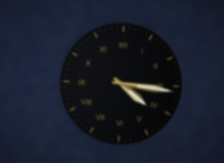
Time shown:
4.16
